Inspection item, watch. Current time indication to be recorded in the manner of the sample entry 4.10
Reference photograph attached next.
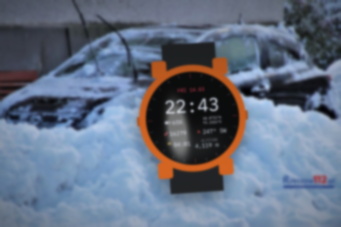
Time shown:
22.43
